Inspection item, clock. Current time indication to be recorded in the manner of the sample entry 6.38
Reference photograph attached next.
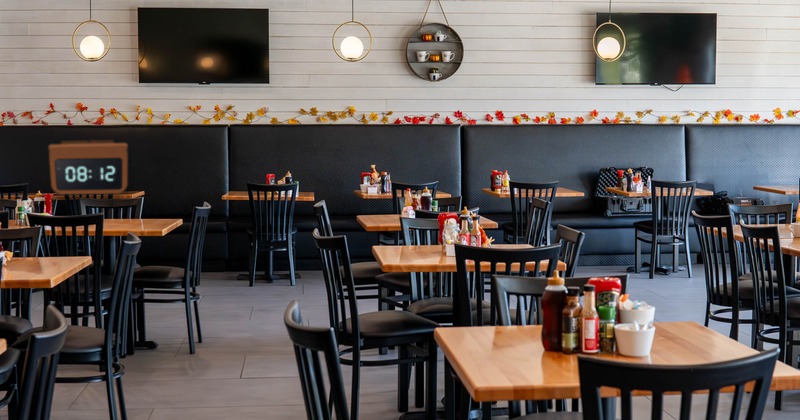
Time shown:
8.12
